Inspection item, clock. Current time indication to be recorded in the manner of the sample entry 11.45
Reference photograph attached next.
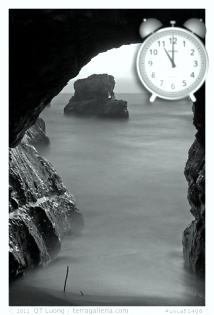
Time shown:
11.00
